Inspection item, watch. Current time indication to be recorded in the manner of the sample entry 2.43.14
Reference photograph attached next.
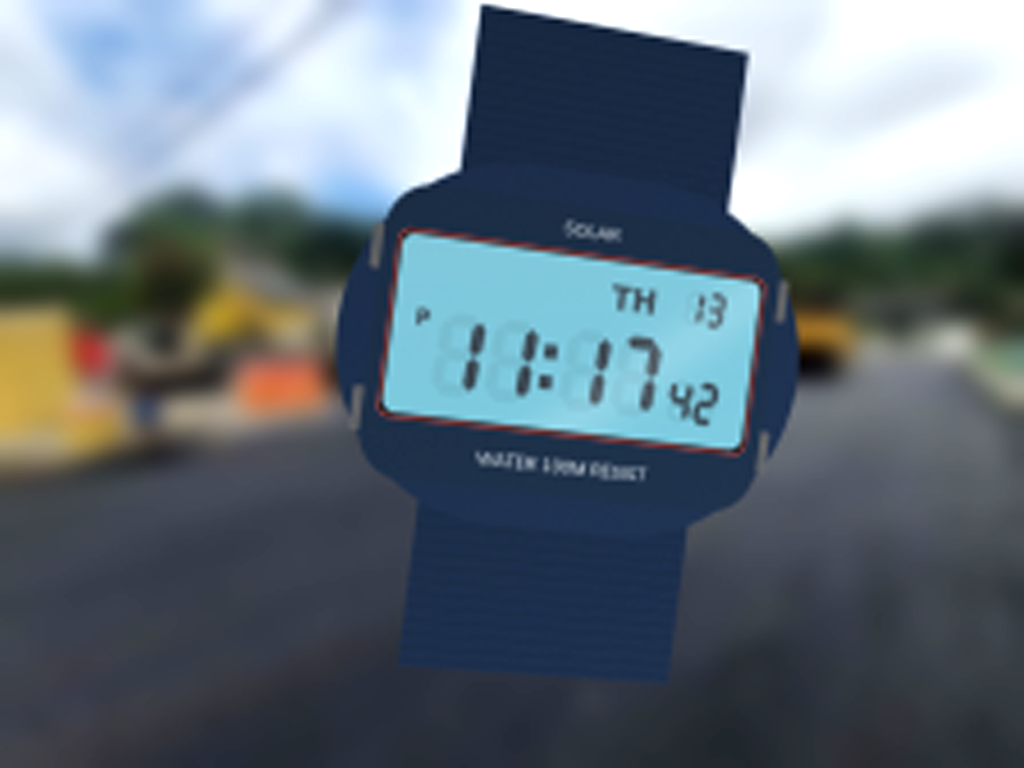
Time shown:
11.17.42
